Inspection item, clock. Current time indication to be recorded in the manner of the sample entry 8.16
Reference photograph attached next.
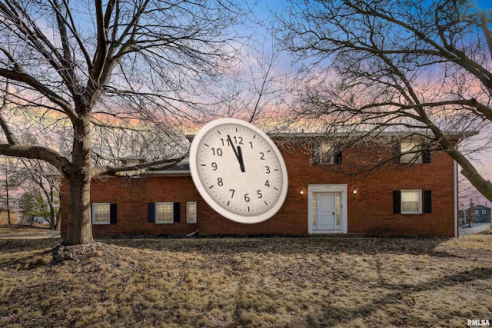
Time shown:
11.57
